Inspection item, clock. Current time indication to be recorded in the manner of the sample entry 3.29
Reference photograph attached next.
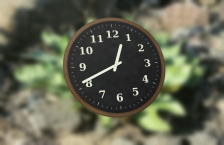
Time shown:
12.41
